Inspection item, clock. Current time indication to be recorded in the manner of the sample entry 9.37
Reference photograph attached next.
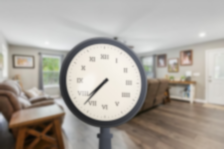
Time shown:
7.37
